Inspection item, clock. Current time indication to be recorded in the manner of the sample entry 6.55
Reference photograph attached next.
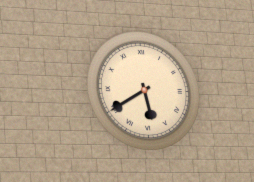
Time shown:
5.40
